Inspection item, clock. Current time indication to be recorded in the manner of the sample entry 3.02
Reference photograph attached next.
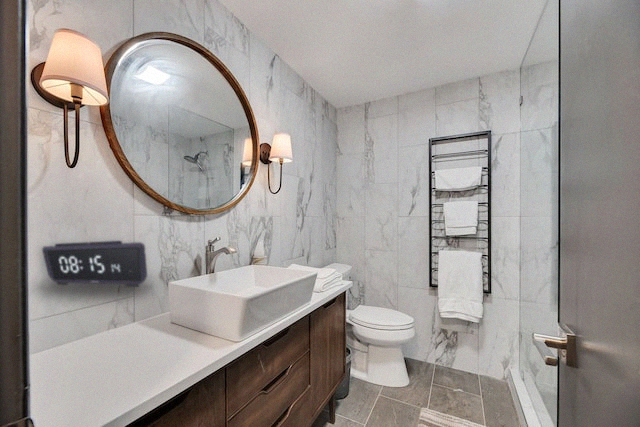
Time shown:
8.15
